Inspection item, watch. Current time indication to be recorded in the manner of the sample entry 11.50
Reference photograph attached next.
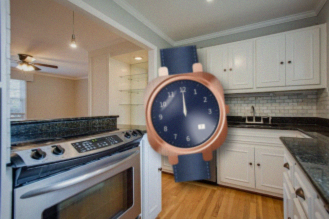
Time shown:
12.00
